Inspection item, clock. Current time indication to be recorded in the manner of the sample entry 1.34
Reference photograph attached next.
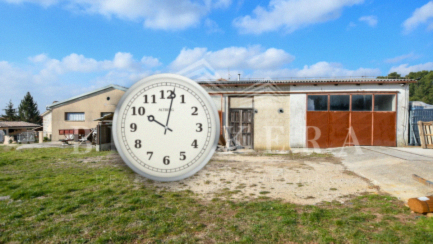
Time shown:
10.02
